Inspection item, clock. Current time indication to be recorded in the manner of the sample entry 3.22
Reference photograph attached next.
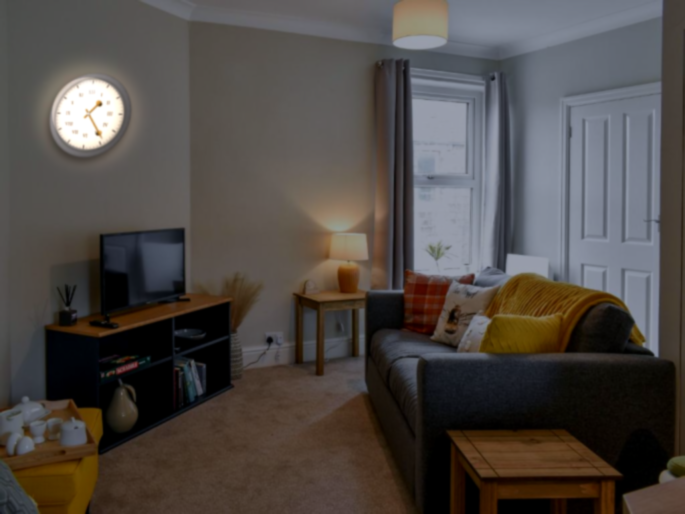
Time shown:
1.24
